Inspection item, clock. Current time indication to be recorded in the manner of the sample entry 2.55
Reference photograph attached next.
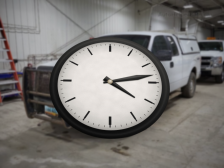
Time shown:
4.13
